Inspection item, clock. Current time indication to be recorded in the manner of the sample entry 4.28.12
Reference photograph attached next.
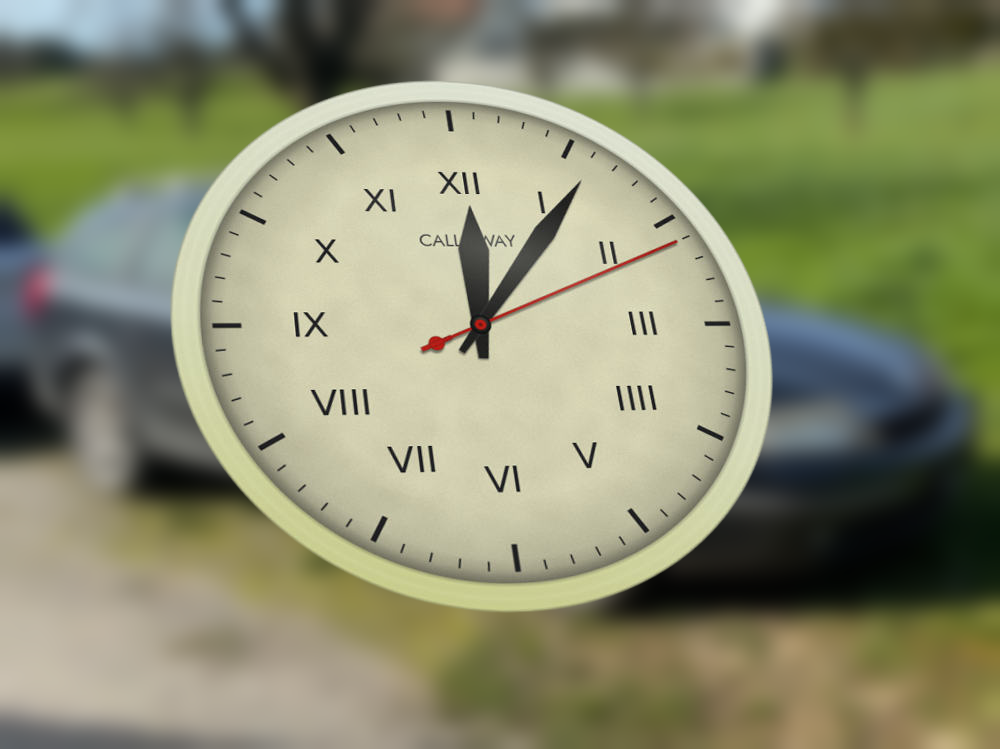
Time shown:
12.06.11
